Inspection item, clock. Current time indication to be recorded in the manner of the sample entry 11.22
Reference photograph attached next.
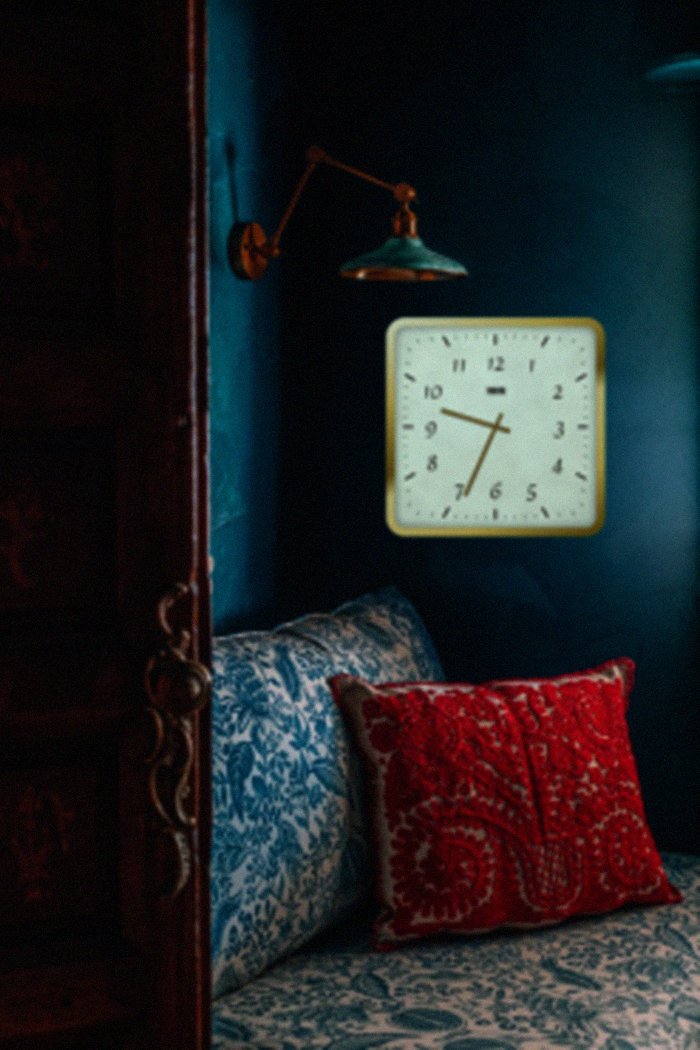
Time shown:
9.34
